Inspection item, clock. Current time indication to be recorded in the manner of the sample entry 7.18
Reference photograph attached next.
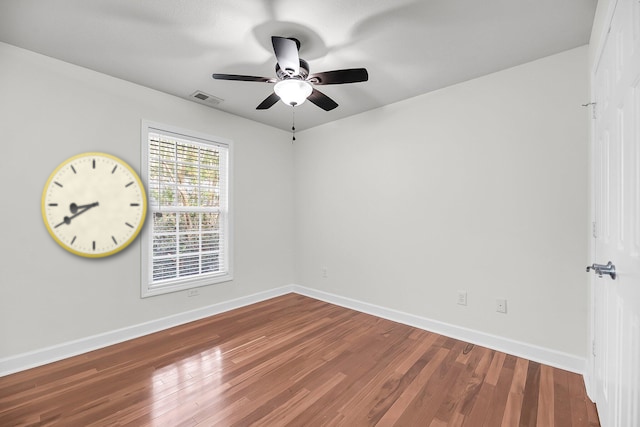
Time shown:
8.40
